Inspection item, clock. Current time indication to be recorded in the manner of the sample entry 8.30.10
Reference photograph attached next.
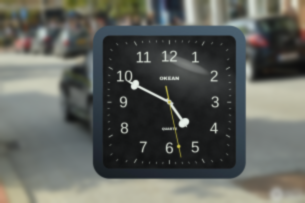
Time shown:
4.49.28
